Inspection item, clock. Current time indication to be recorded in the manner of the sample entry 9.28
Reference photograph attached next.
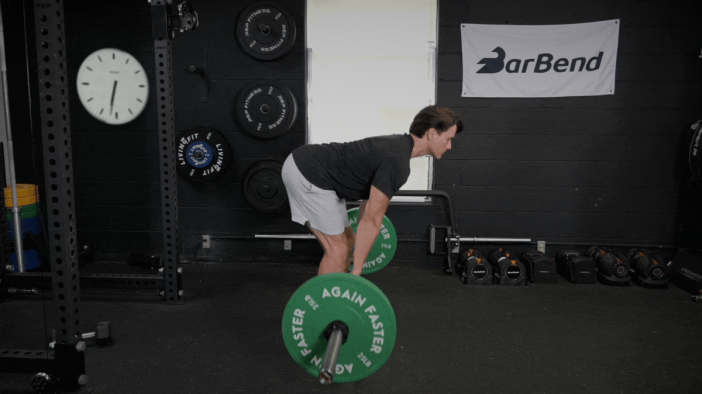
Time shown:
6.32
